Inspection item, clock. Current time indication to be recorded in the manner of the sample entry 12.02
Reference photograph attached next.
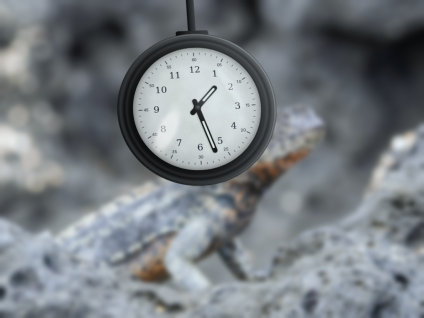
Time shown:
1.27
